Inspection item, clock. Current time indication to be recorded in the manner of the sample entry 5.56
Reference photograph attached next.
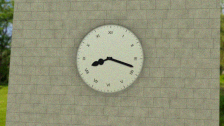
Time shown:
8.18
